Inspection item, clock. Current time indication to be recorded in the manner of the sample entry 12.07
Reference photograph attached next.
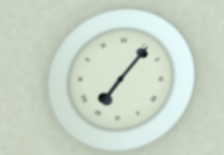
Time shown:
7.06
